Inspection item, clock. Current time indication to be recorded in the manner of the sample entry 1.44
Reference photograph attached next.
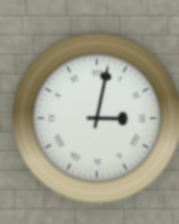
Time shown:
3.02
